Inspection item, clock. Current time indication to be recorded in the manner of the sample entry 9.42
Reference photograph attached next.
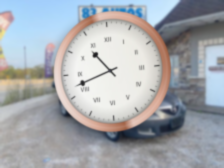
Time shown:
10.42
